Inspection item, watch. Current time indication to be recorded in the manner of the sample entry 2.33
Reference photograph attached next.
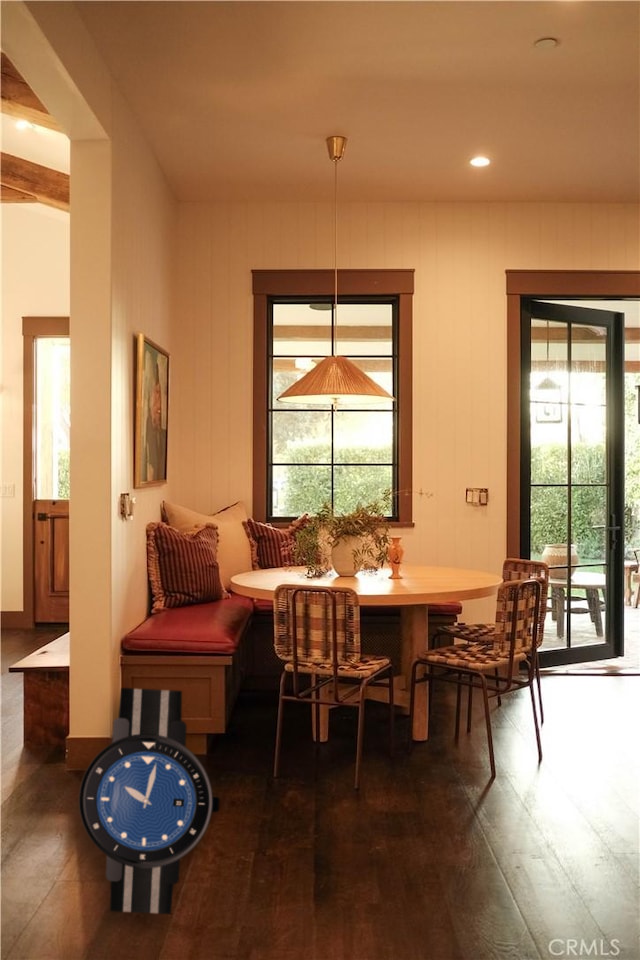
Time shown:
10.02
